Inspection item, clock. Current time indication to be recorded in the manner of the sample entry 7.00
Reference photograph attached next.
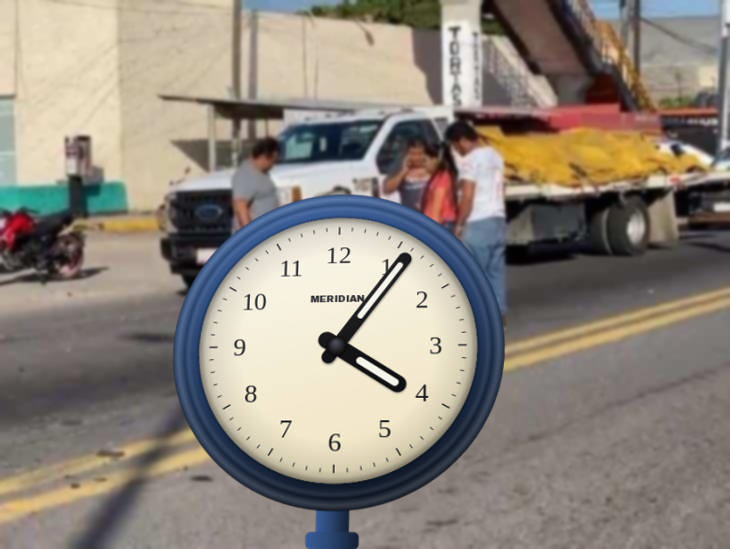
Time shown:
4.06
